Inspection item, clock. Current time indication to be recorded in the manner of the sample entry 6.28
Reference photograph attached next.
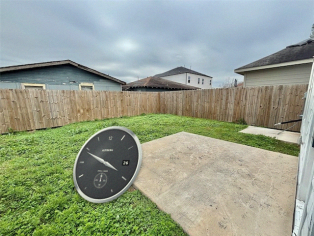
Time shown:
3.49
